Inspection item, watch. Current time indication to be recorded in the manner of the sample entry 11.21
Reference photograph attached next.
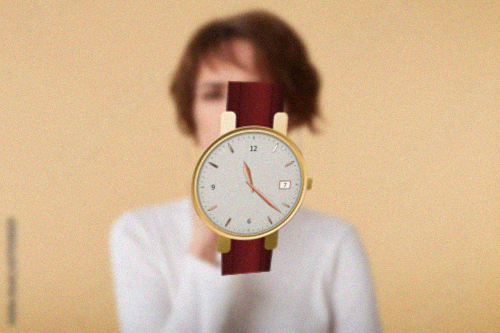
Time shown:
11.22
